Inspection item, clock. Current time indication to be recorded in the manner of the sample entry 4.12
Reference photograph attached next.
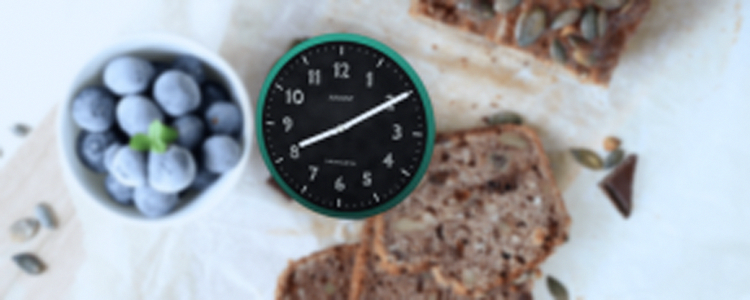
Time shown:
8.10
